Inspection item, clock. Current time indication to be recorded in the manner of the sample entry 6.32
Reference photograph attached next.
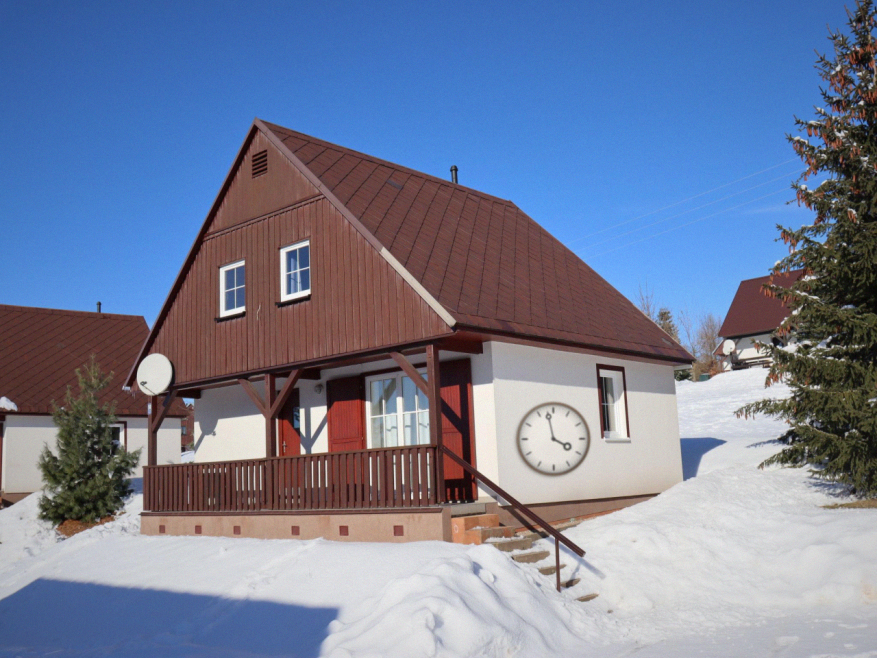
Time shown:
3.58
